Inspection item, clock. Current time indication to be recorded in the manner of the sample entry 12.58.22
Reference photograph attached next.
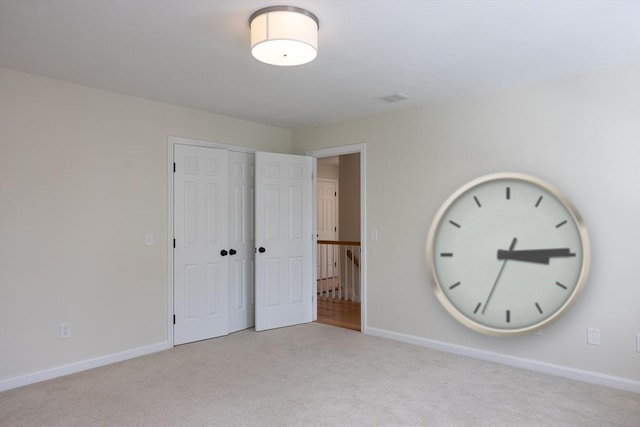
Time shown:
3.14.34
